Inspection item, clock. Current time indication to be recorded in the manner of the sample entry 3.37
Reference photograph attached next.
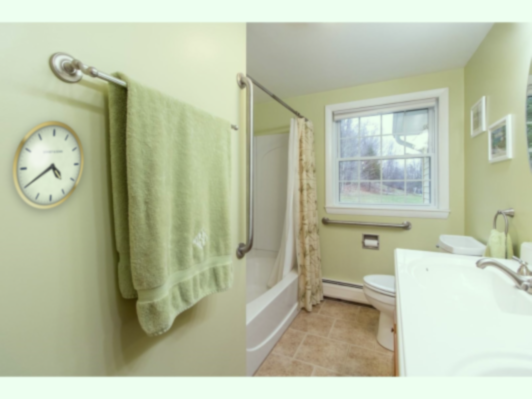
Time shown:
4.40
